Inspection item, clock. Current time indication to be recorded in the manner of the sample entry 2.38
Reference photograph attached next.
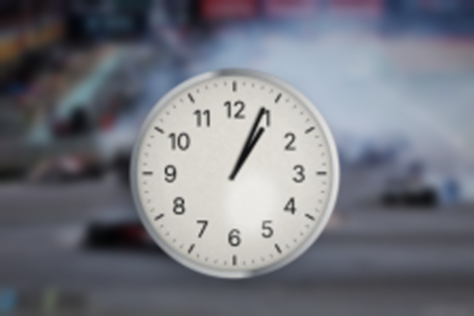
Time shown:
1.04
